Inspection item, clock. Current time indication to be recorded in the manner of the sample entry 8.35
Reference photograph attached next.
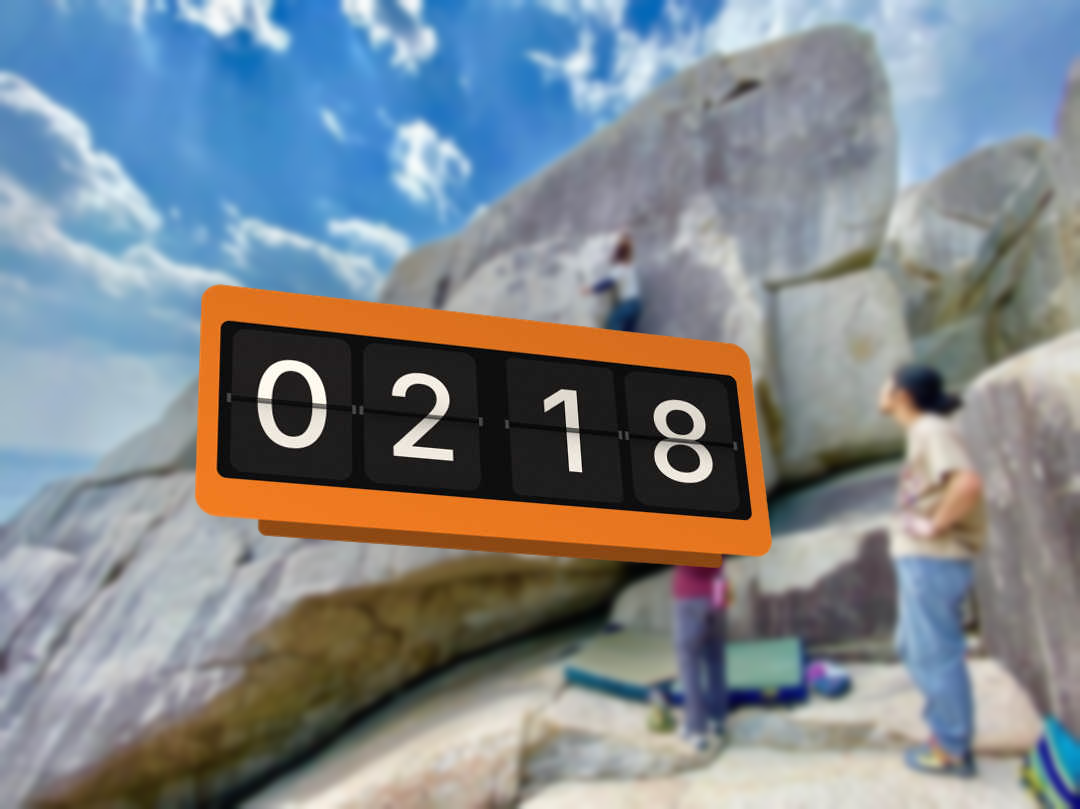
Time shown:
2.18
